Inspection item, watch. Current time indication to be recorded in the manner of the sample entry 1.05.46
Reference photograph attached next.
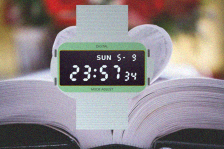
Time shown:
23.57.34
